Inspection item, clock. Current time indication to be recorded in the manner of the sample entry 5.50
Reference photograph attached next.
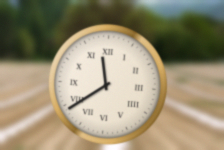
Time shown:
11.39
